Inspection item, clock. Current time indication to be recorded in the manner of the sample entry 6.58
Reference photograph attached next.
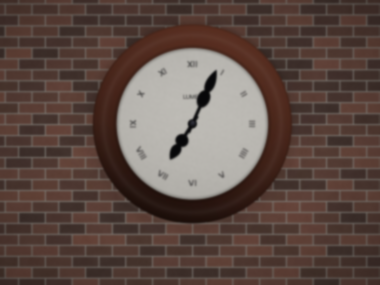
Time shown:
7.04
